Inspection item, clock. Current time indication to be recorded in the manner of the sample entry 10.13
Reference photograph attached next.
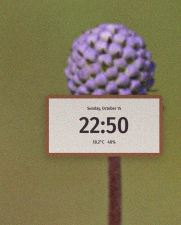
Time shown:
22.50
